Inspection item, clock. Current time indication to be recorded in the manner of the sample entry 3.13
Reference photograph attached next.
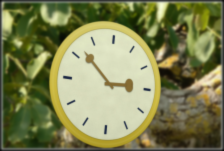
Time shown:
2.52
